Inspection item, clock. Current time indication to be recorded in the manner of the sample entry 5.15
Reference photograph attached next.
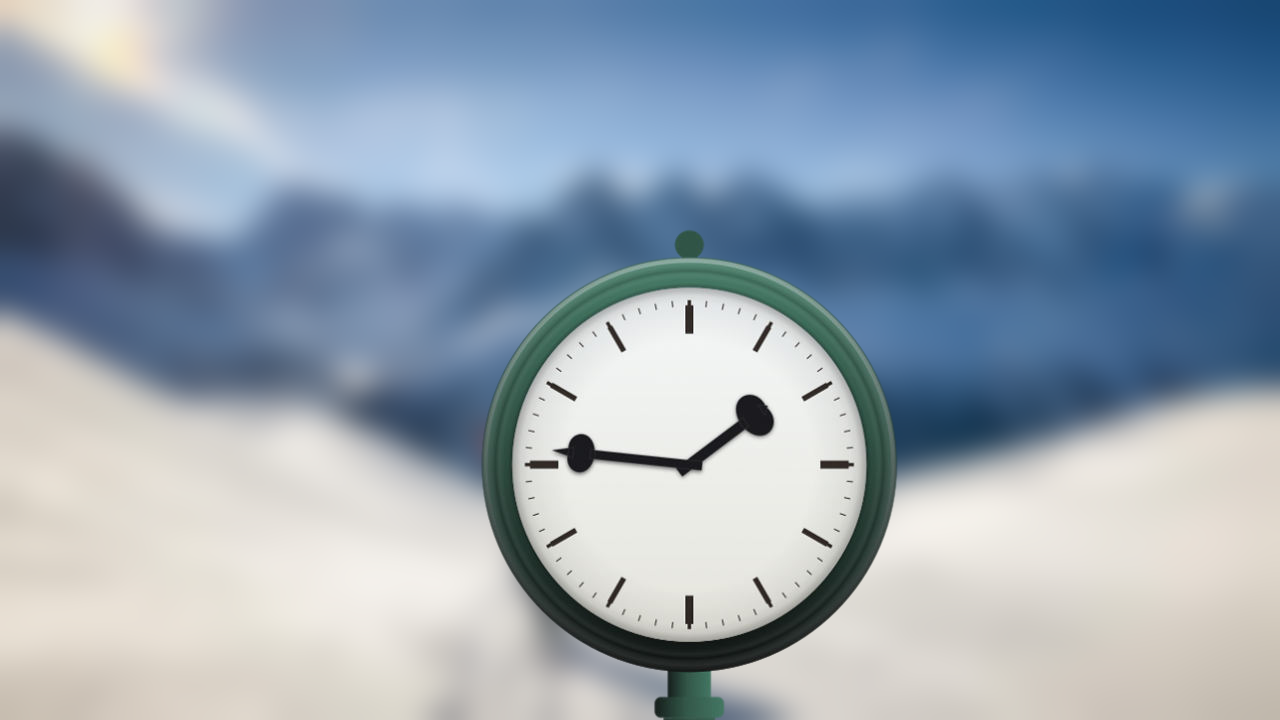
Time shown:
1.46
